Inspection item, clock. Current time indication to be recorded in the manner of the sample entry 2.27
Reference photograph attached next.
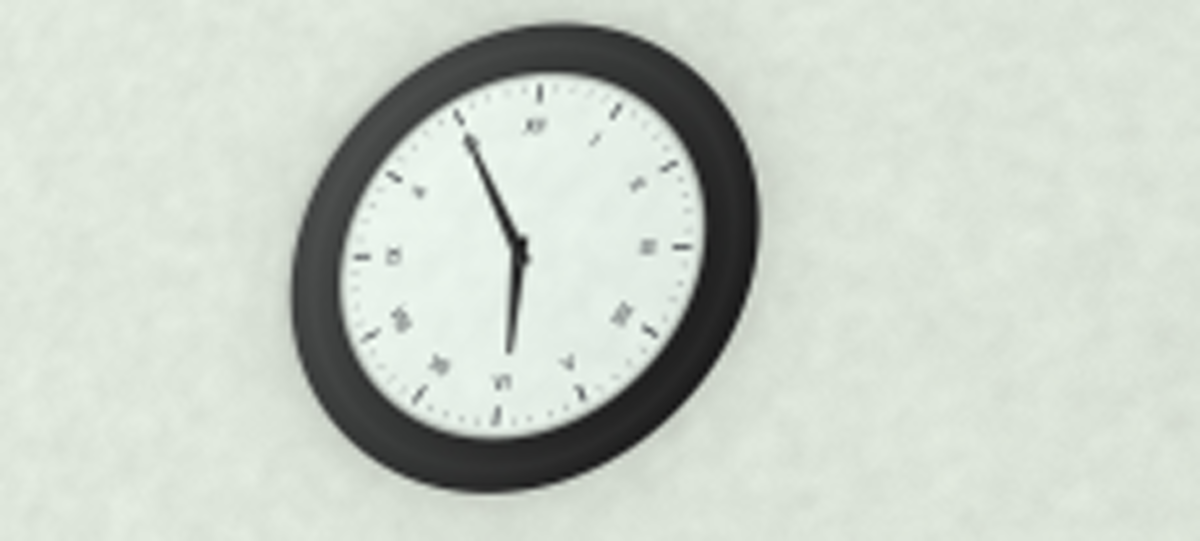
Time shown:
5.55
